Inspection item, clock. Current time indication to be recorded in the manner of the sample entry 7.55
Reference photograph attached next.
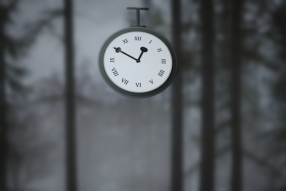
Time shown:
12.50
